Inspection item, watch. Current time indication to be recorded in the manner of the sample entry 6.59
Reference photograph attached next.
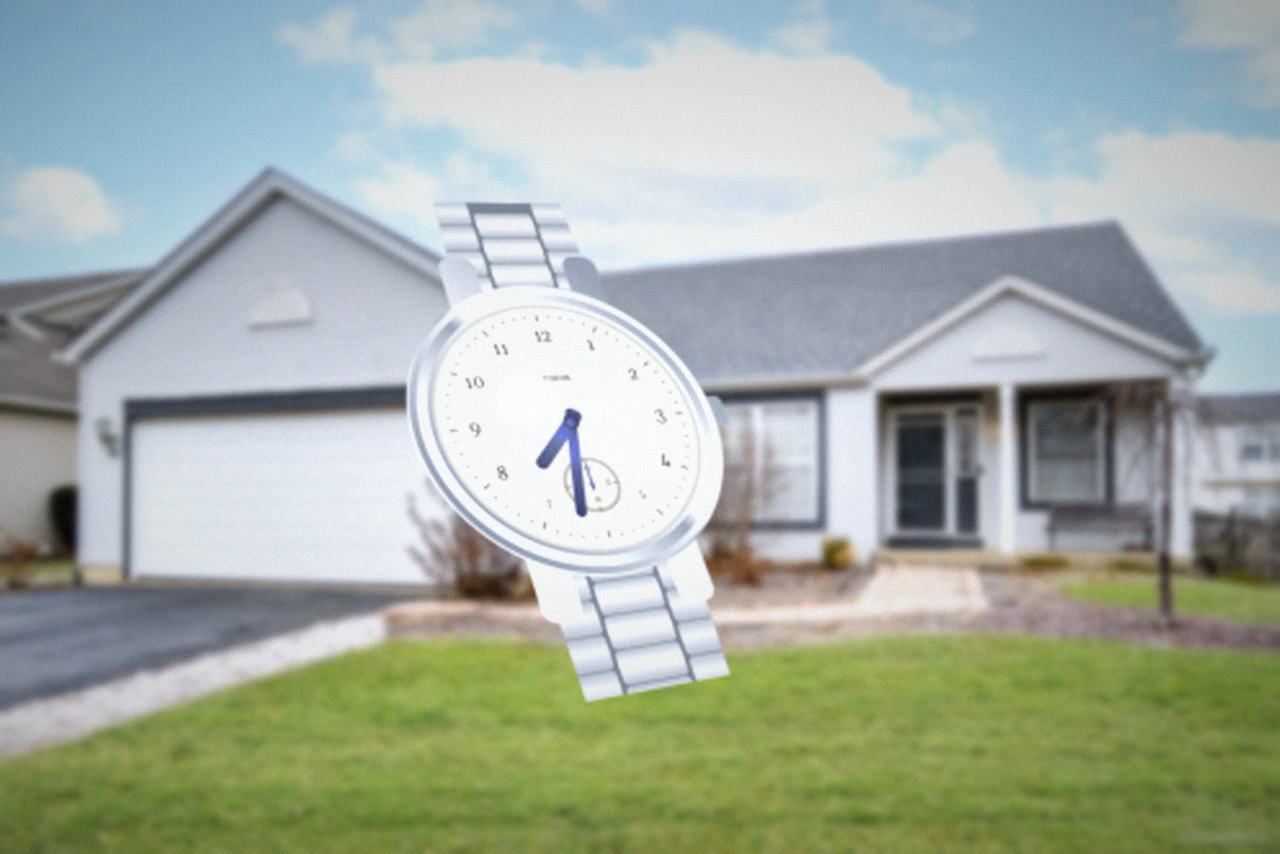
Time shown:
7.32
